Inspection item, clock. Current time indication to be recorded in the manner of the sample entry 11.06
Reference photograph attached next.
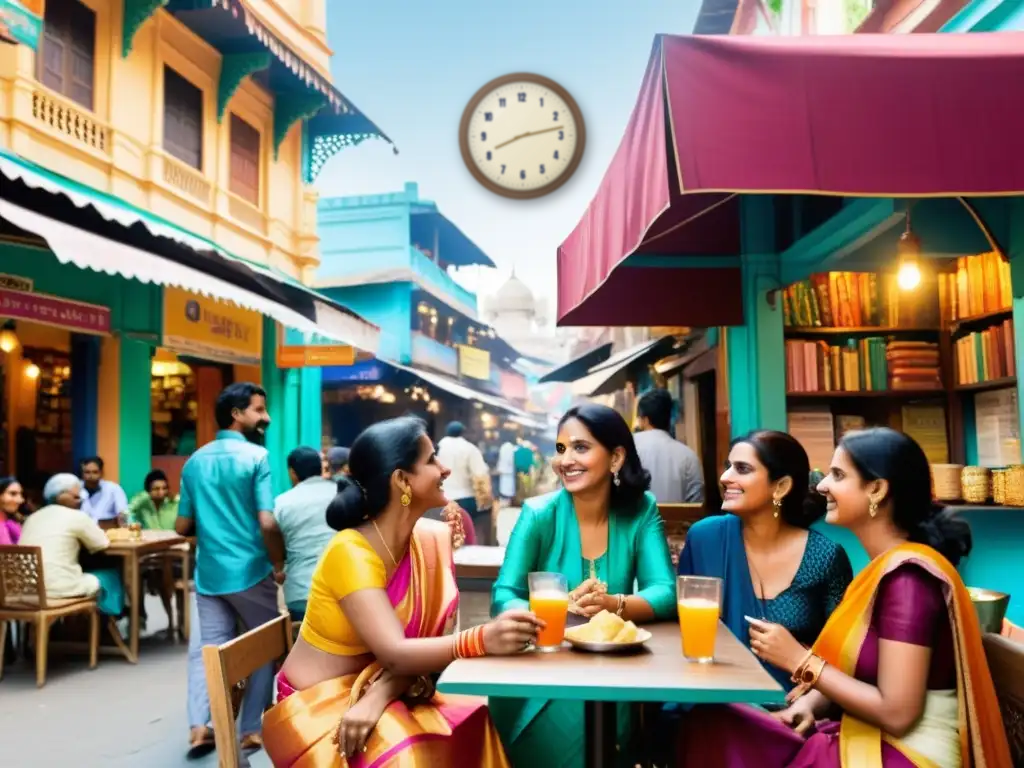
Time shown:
8.13
